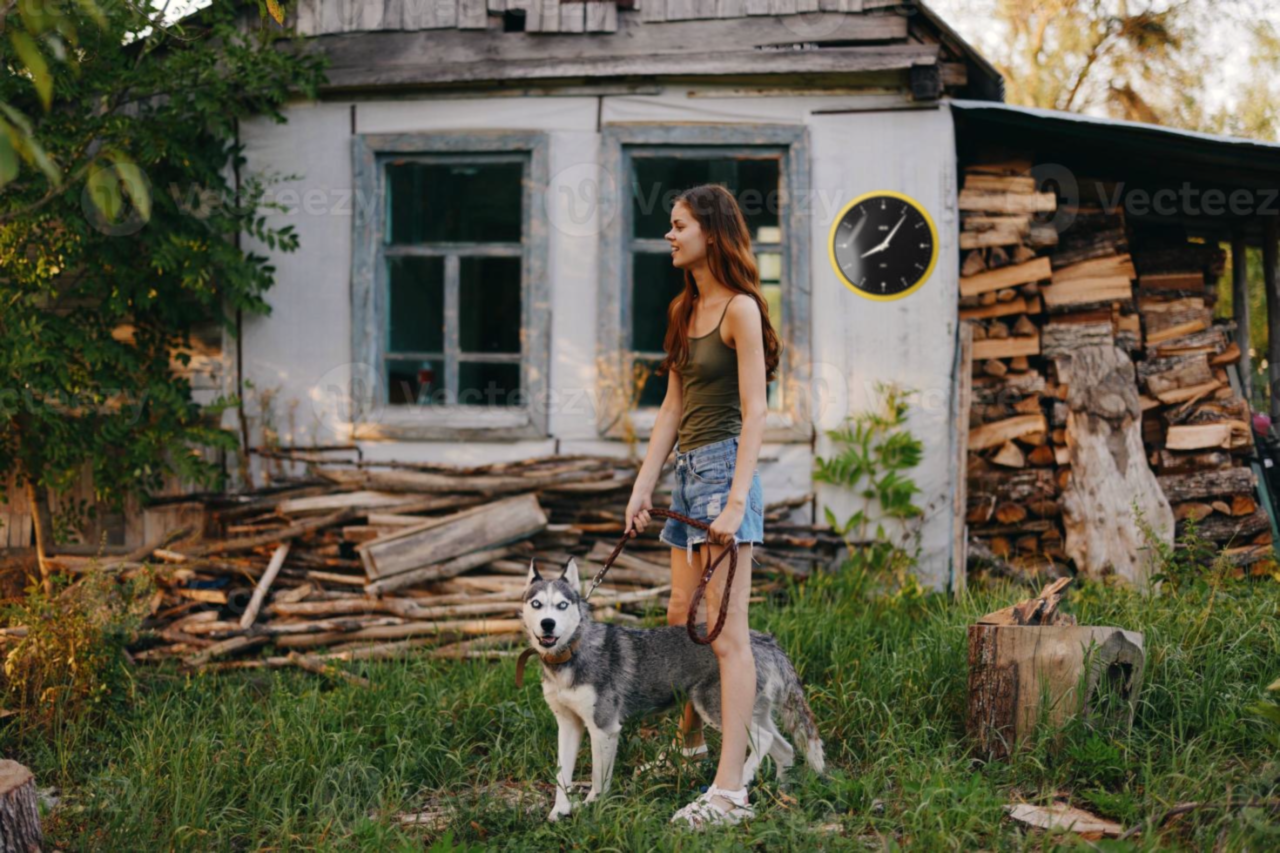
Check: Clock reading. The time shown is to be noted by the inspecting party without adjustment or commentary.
8:06
